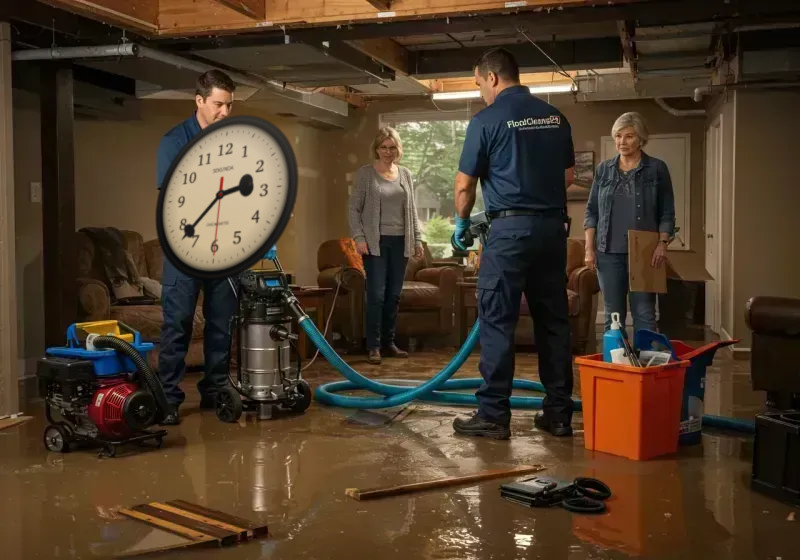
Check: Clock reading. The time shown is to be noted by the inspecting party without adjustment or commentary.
2:37:30
